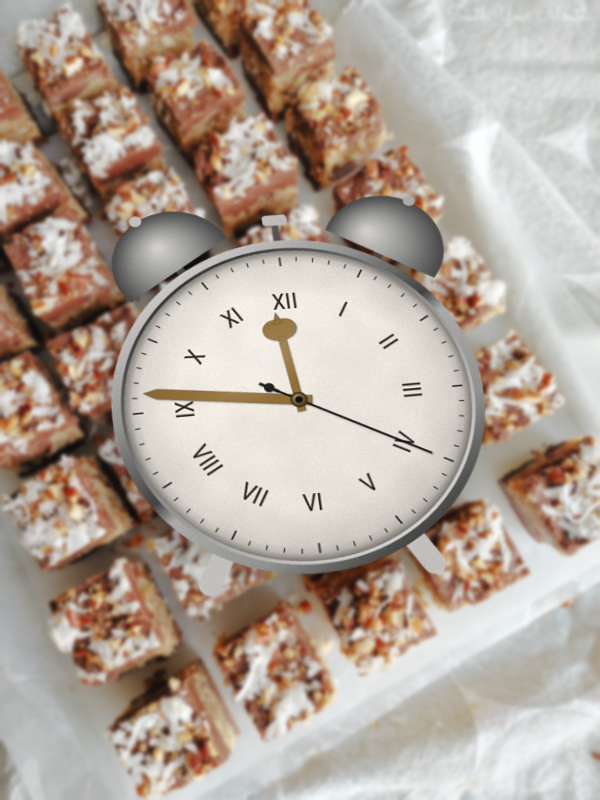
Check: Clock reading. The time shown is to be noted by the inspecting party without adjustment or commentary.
11:46:20
